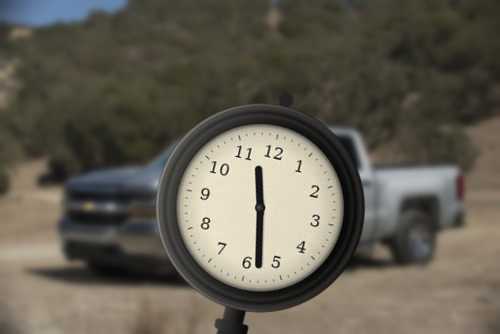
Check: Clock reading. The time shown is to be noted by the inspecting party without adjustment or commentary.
11:28
